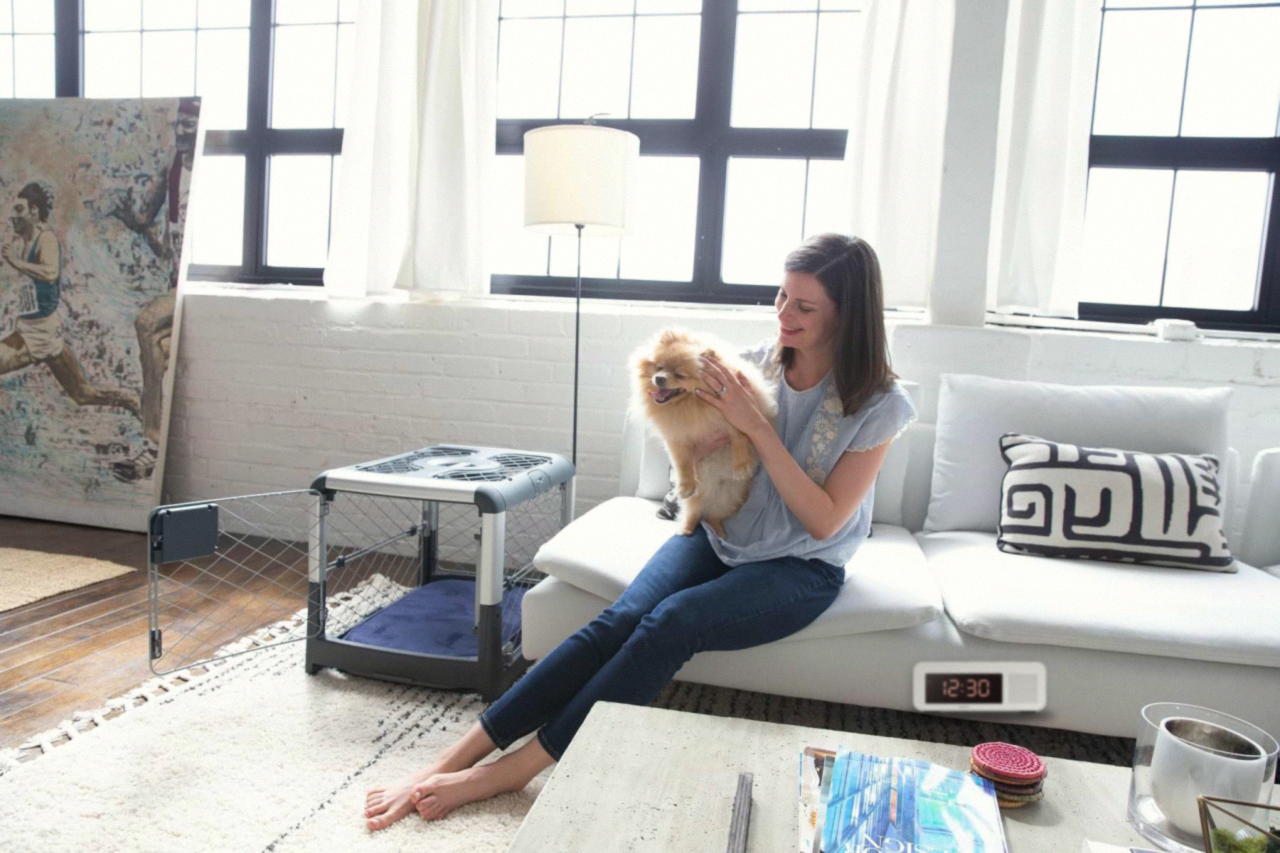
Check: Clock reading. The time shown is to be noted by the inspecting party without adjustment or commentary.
12:30
